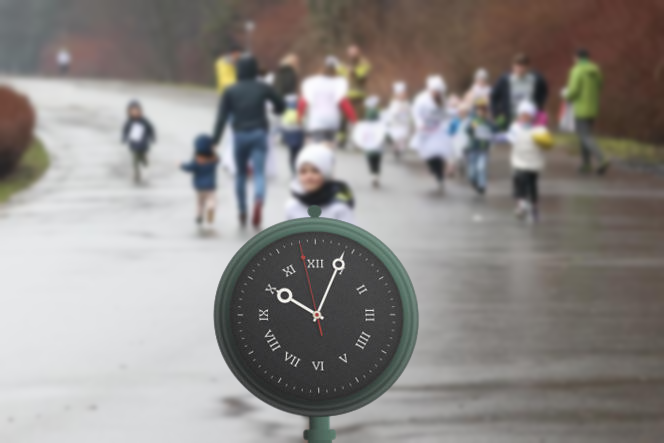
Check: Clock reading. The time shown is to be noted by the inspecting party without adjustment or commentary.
10:03:58
